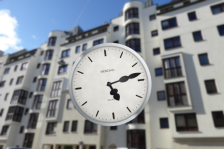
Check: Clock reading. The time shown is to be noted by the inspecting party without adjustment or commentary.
5:13
